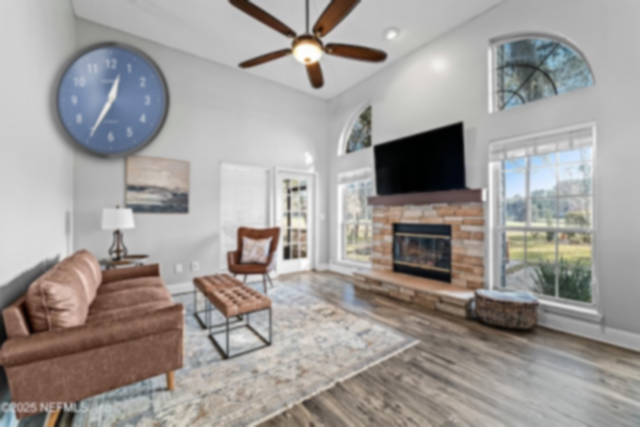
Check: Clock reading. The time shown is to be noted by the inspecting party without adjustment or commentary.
12:35
